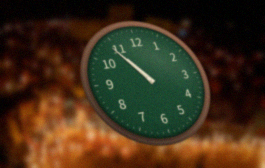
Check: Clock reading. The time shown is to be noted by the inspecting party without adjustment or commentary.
10:54
